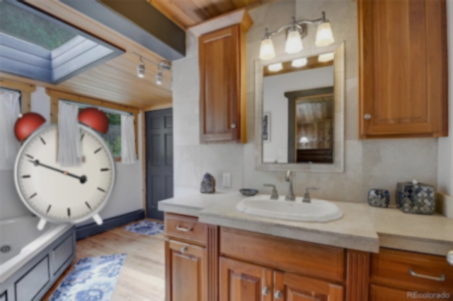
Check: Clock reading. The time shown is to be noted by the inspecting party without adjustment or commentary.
3:49
